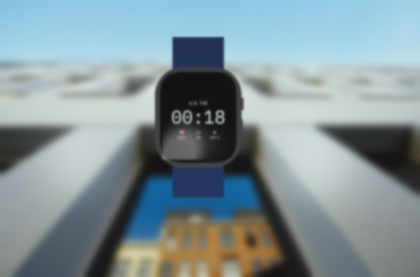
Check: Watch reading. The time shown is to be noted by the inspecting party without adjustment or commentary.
0:18
